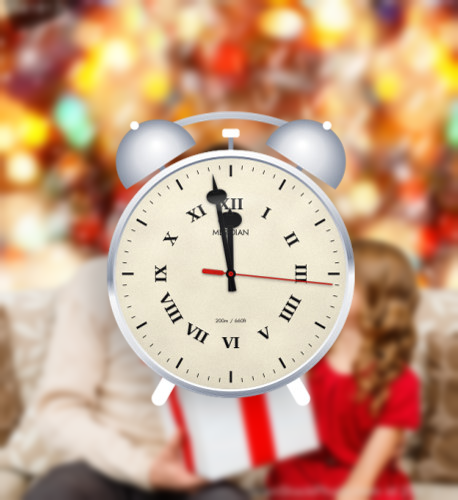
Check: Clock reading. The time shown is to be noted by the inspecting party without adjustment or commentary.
11:58:16
